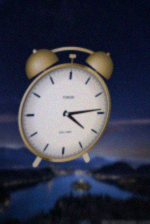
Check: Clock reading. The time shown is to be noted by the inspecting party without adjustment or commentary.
4:14
